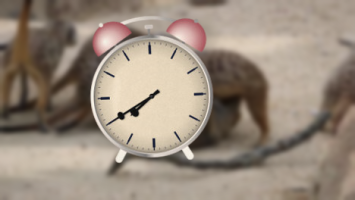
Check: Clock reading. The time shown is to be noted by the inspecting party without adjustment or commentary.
7:40
